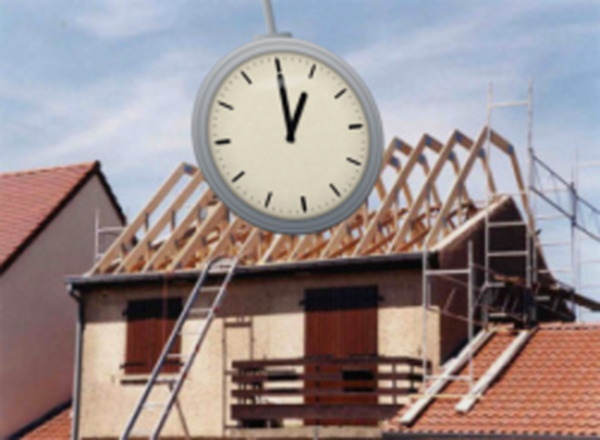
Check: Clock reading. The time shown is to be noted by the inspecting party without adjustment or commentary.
1:00
